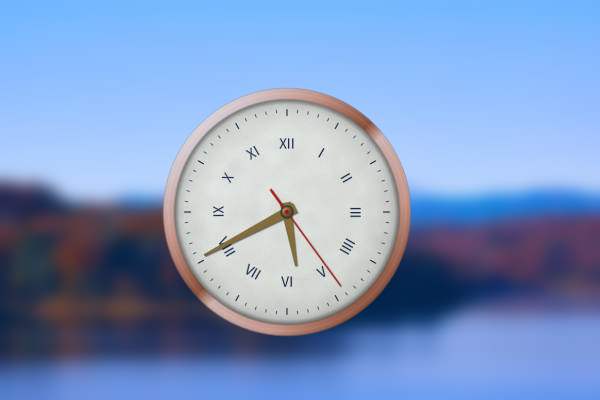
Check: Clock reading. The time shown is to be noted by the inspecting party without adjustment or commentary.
5:40:24
